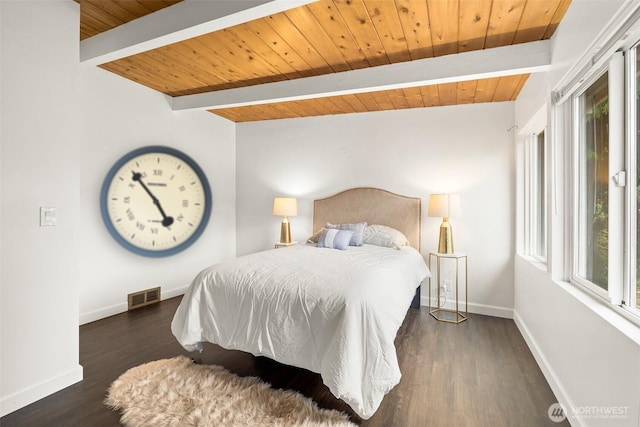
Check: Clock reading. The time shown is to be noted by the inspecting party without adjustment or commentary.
4:53
